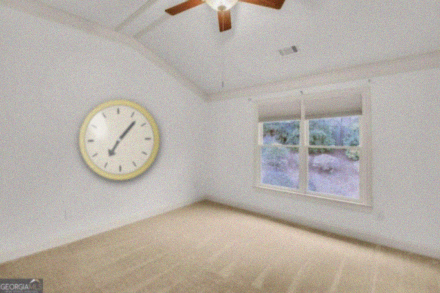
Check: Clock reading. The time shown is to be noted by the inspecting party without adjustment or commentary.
7:07
